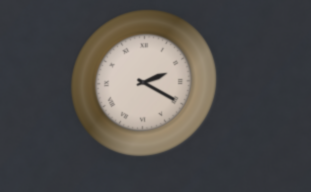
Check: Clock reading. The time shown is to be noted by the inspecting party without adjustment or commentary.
2:20
